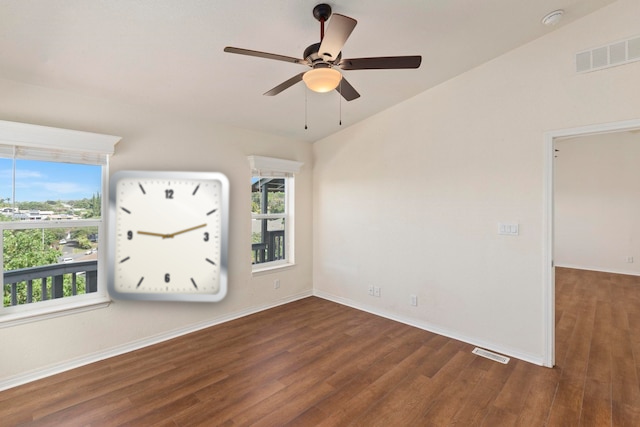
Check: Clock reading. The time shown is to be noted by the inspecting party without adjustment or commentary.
9:12
